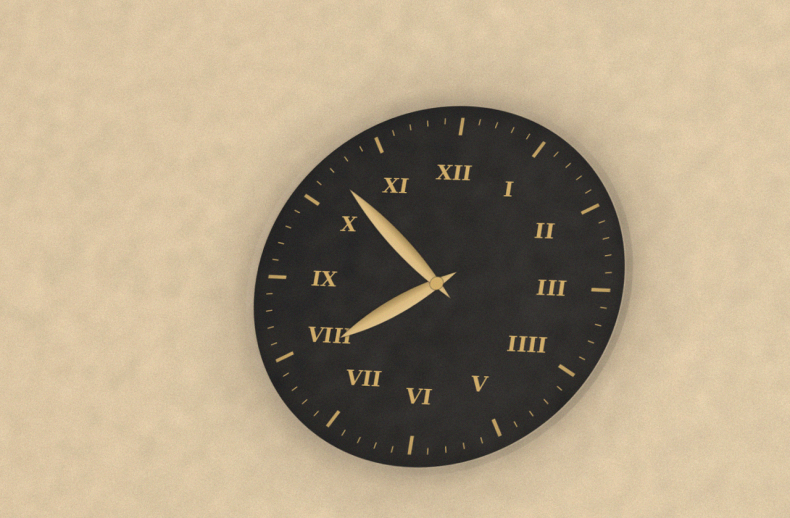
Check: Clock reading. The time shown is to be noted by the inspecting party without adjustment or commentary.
7:52
